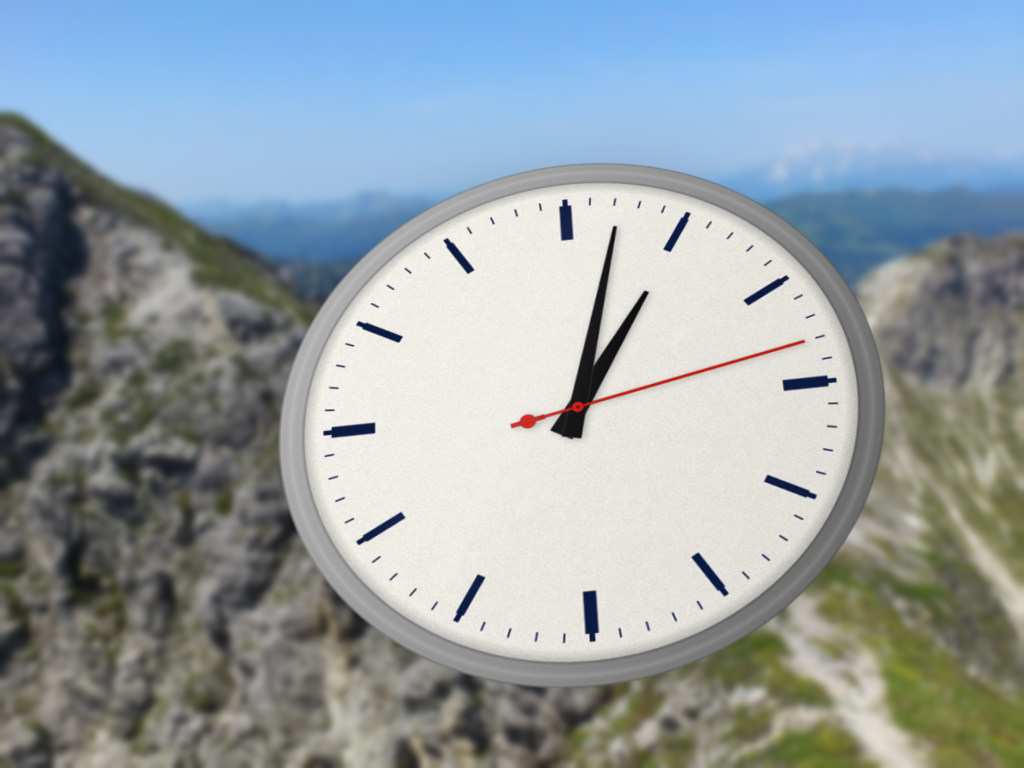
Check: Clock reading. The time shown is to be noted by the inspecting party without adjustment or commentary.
1:02:13
